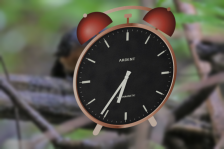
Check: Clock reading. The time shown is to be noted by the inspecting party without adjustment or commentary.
6:36
